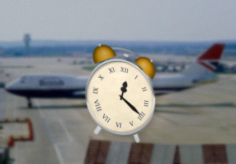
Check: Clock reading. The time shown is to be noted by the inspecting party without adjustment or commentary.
12:20
